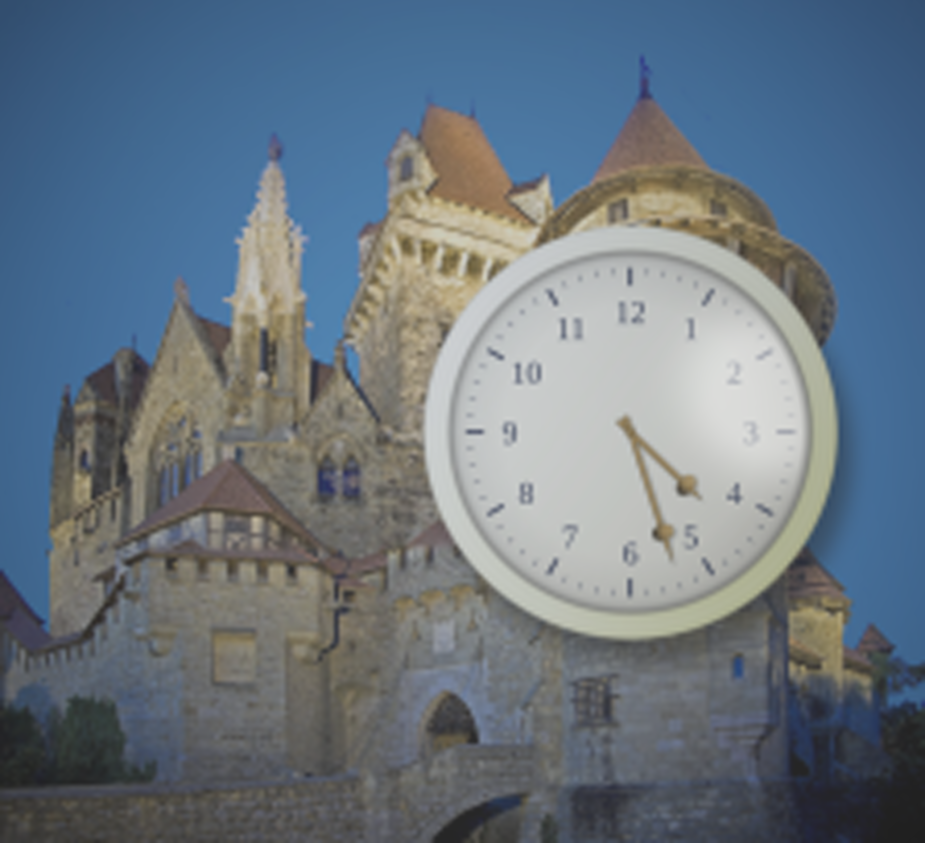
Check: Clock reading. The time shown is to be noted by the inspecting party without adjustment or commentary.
4:27
